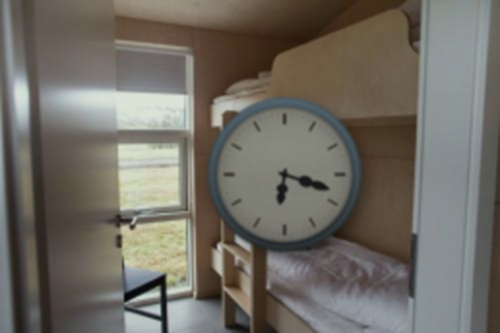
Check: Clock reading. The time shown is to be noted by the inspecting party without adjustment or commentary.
6:18
